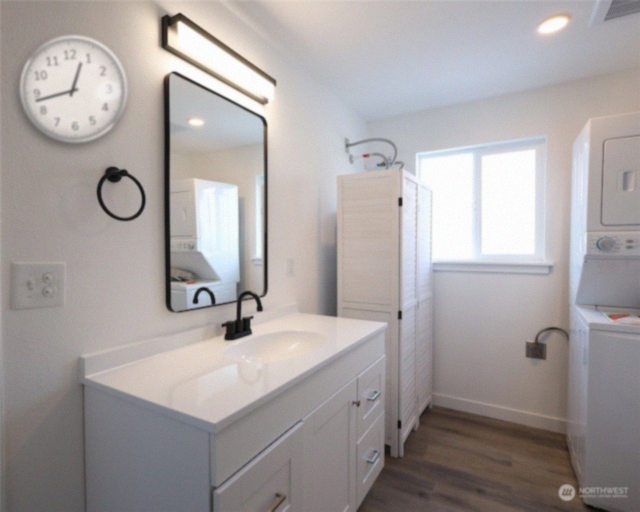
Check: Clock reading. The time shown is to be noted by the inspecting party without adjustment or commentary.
12:43
